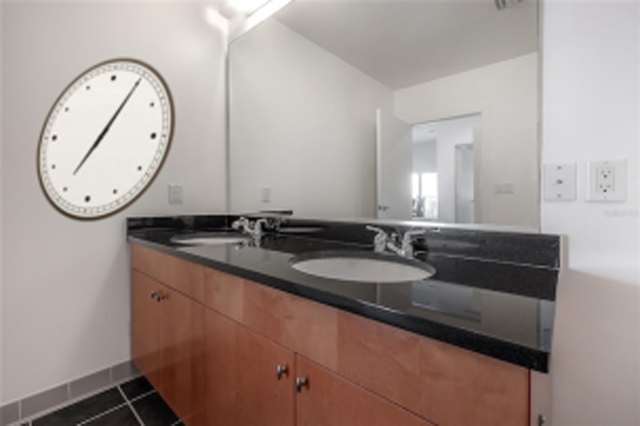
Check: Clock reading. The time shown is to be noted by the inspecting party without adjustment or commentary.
7:05
